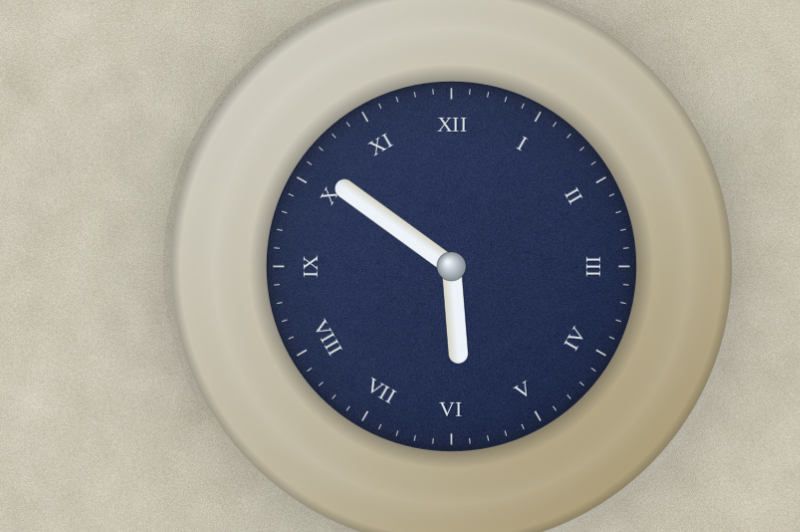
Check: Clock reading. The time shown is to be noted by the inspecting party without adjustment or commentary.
5:51
